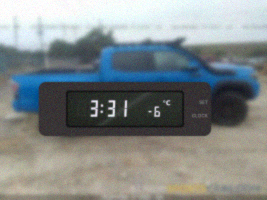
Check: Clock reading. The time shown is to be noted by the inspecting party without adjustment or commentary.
3:31
